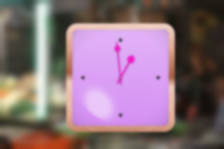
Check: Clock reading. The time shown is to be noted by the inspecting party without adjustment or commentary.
12:59
